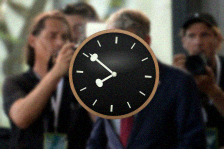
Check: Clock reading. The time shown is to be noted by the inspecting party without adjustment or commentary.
7:51
